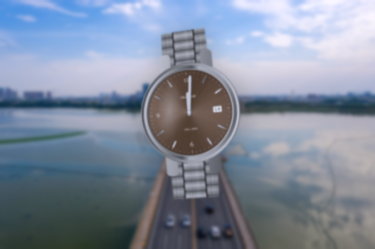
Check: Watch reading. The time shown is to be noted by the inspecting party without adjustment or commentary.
12:01
